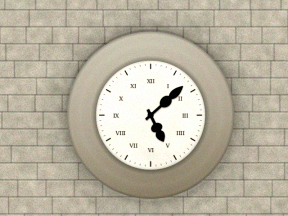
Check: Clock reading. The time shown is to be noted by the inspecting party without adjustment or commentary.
5:08
